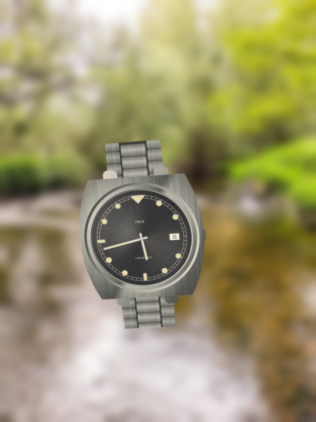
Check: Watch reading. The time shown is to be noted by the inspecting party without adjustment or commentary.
5:43
